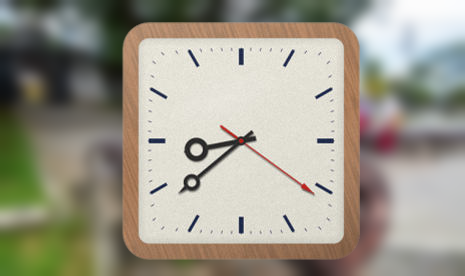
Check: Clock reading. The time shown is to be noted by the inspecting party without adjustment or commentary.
8:38:21
